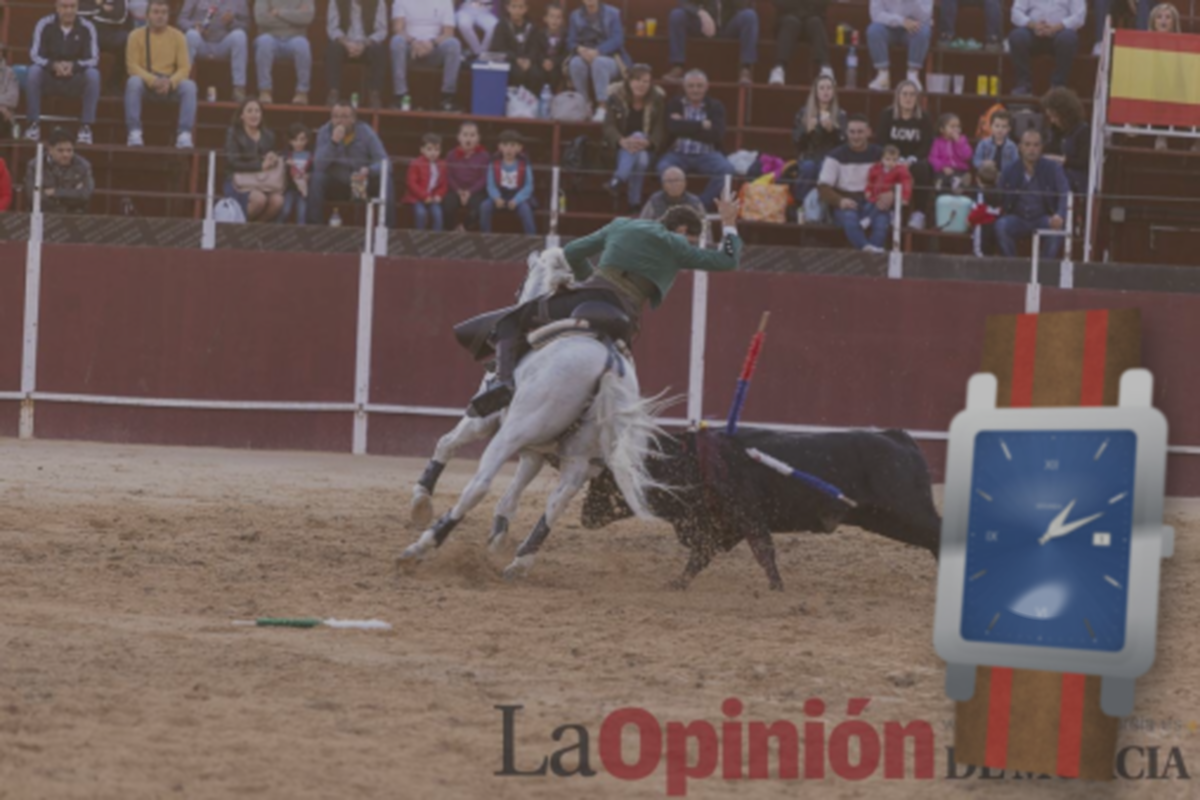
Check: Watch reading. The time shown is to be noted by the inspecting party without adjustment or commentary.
1:11
